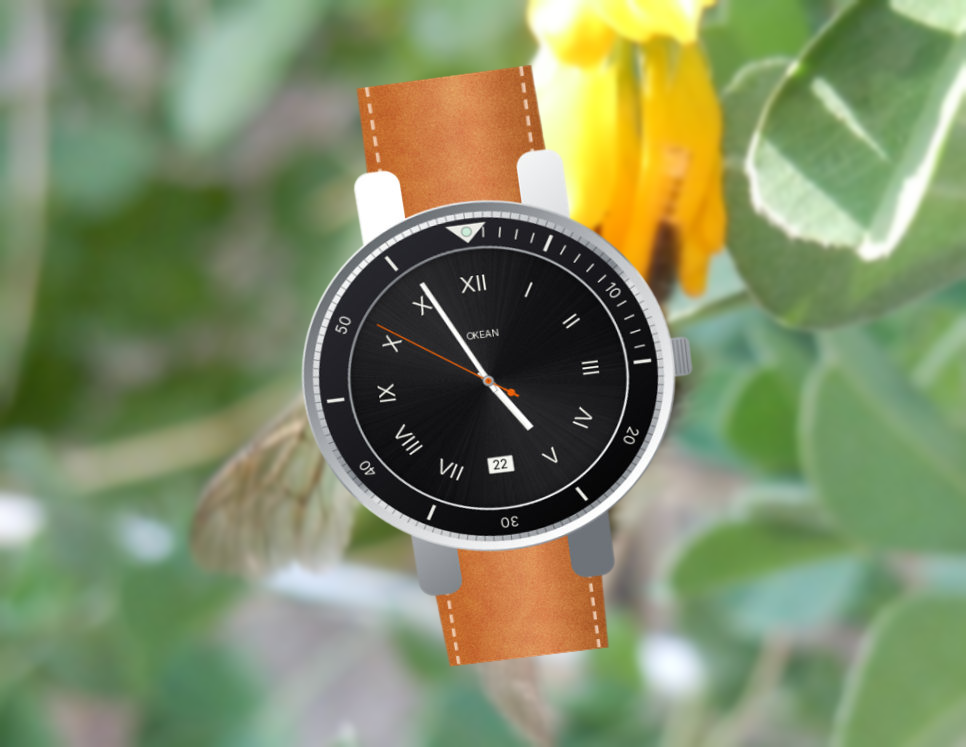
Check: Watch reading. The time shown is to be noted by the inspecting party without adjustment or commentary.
4:55:51
